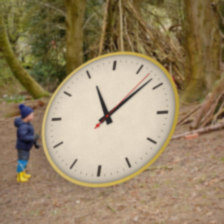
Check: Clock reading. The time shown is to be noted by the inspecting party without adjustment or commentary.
11:08:07
